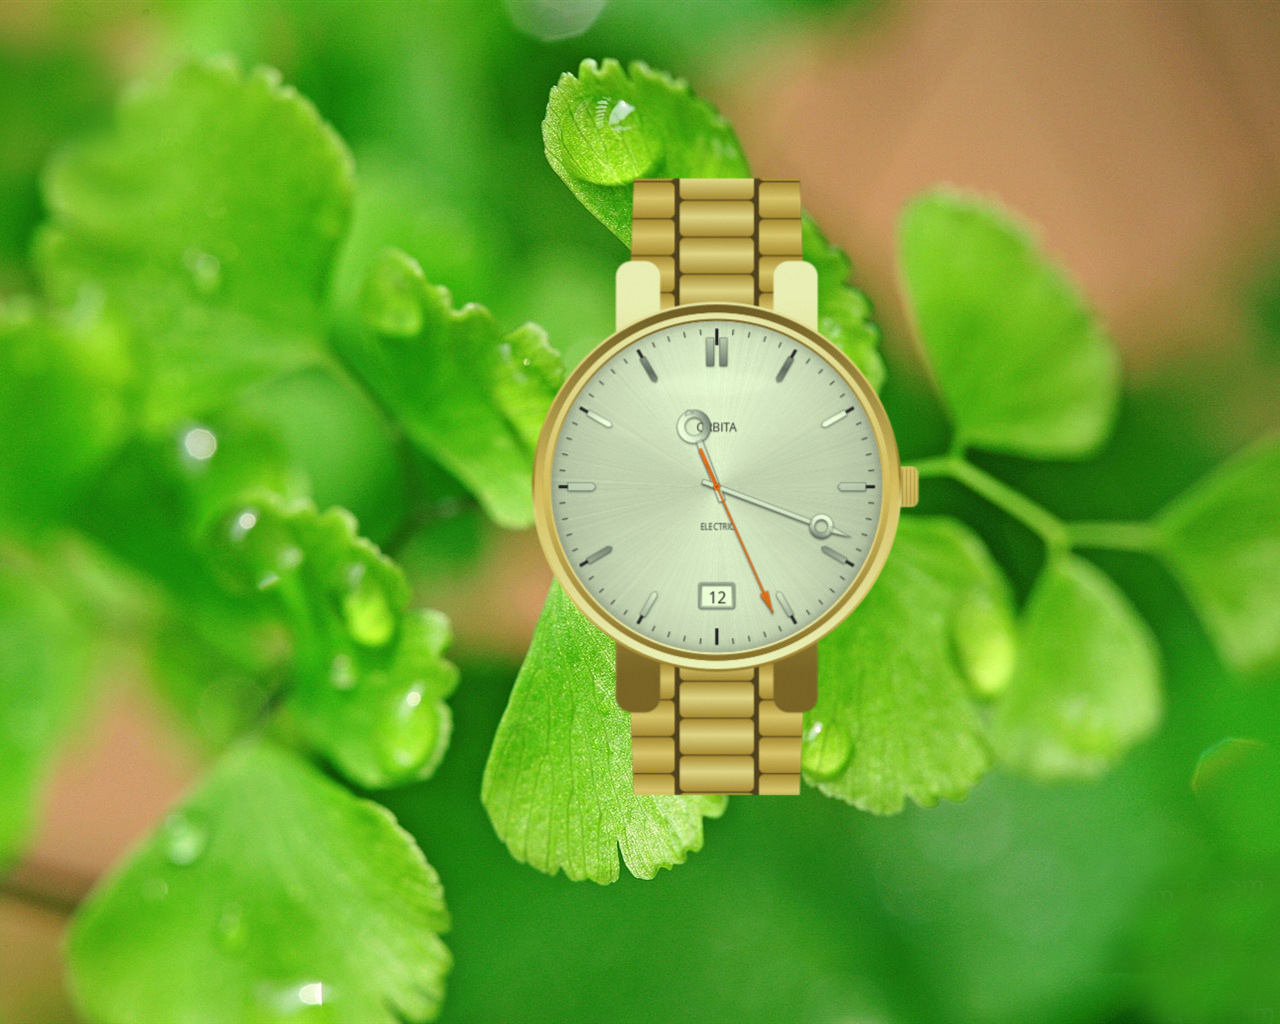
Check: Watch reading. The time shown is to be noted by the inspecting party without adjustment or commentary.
11:18:26
